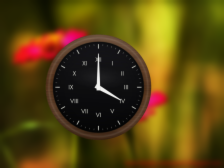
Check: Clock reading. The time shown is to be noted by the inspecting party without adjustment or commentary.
4:00
